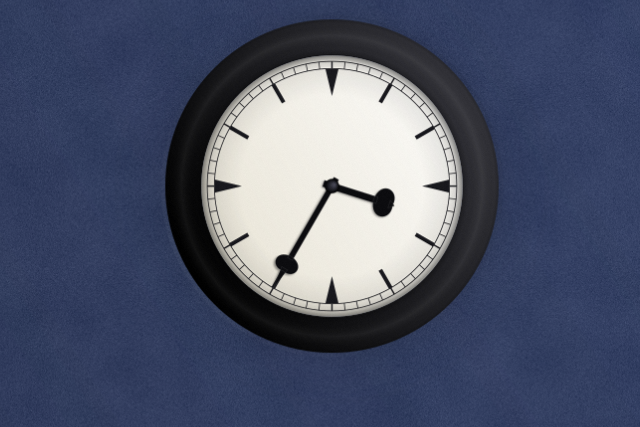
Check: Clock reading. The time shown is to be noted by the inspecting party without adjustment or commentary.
3:35
